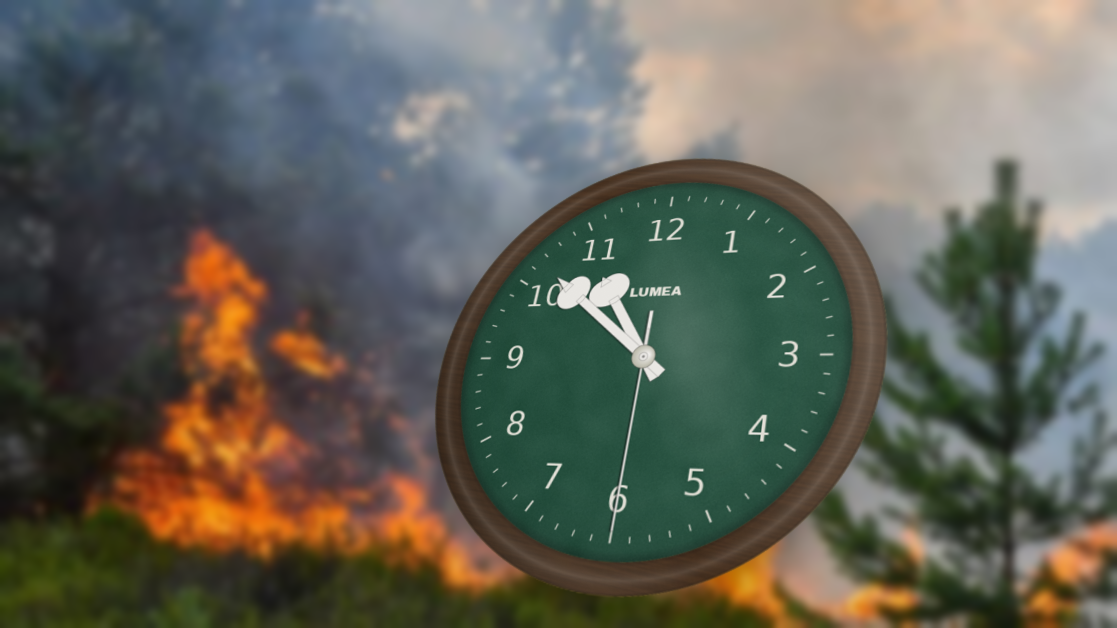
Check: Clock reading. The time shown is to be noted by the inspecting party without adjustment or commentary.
10:51:30
